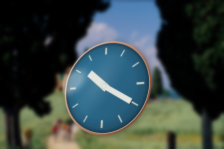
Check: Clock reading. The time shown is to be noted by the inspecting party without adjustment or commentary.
10:20
